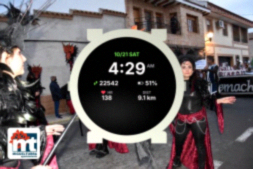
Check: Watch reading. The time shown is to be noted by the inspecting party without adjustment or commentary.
4:29
